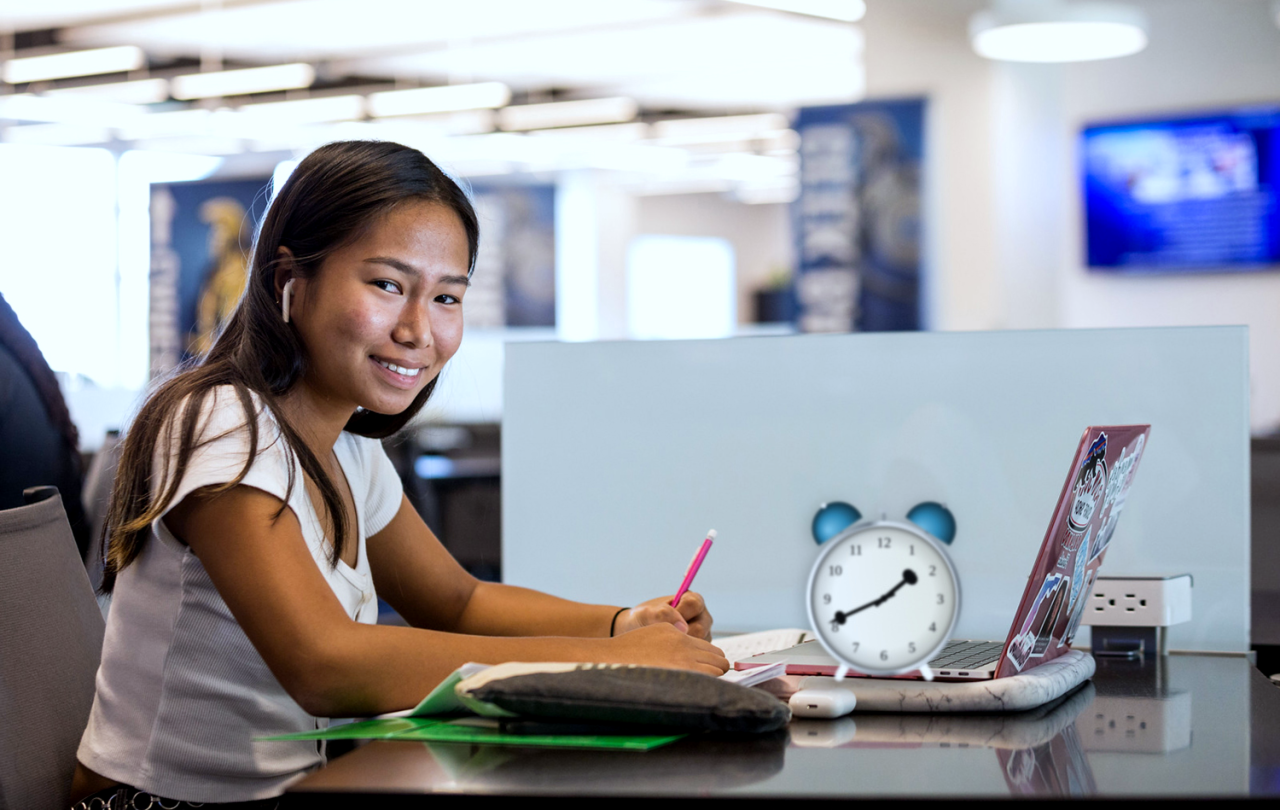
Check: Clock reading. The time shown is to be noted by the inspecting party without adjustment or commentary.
1:41
